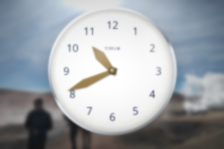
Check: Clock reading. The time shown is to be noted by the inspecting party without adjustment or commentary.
10:41
